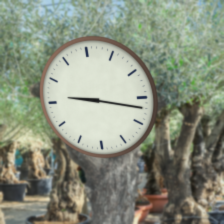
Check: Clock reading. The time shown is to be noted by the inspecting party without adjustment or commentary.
9:17
